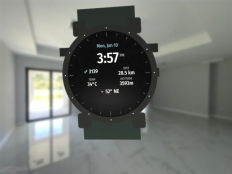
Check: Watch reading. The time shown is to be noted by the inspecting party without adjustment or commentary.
3:57
